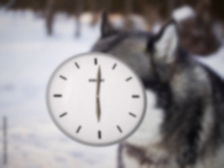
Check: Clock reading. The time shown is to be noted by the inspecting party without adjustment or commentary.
6:01
